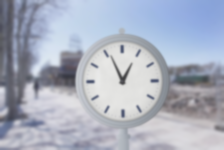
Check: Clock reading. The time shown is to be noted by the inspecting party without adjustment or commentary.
12:56
